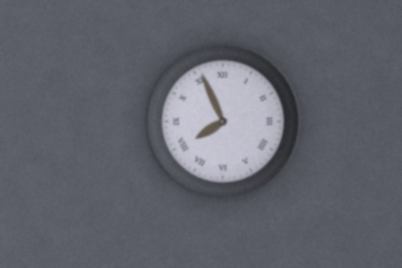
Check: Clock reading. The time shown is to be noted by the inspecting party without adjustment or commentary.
7:56
